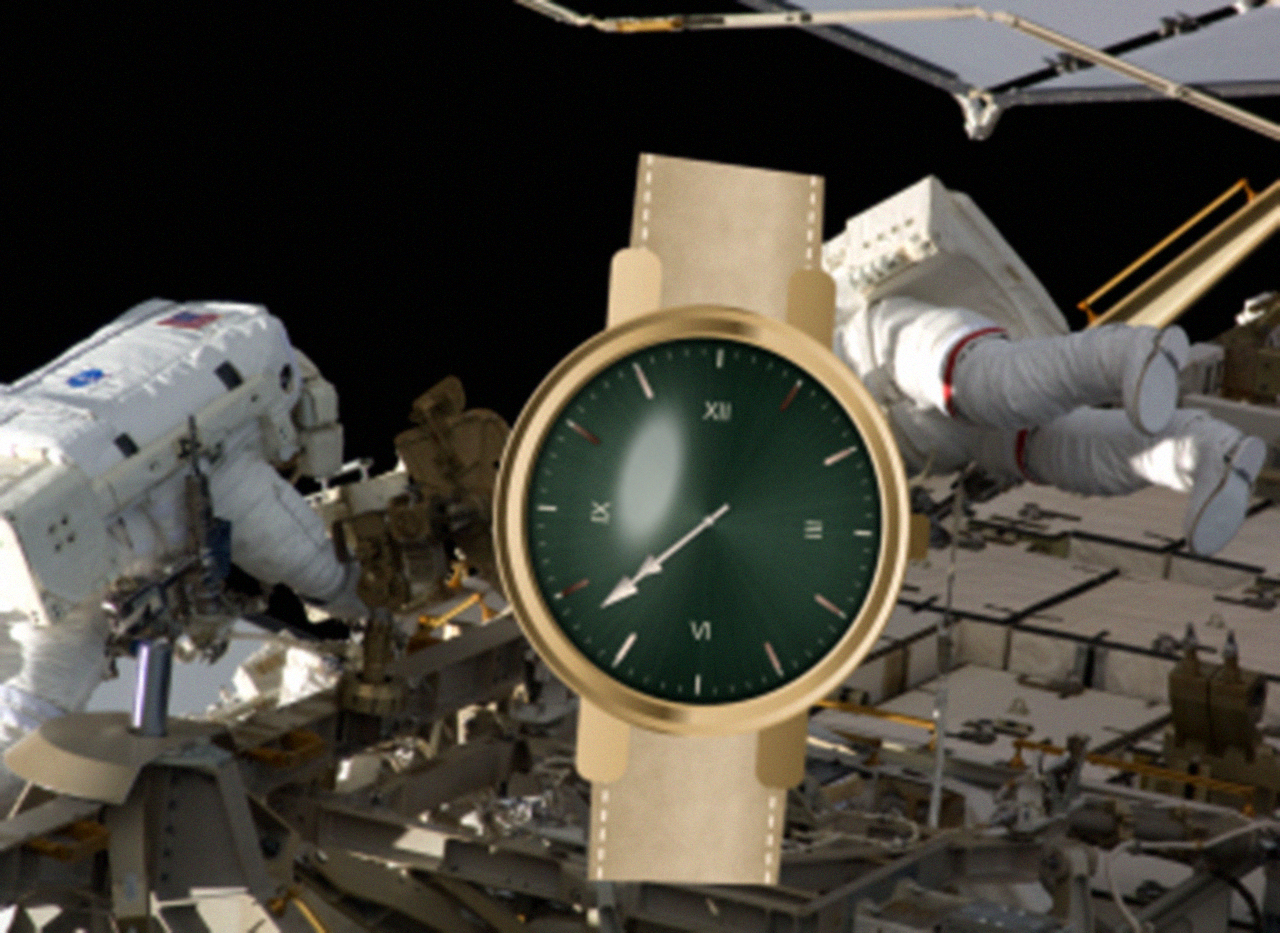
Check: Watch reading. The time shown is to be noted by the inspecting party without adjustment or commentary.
7:38
